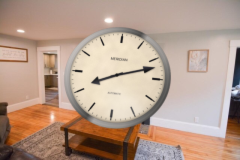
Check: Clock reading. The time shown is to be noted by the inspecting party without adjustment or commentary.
8:12
